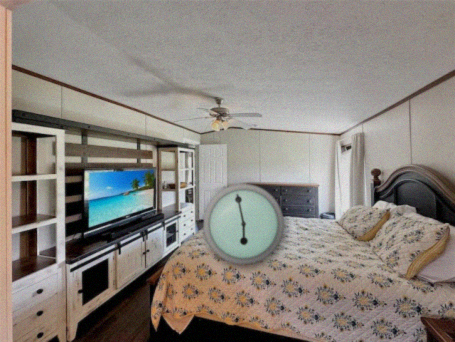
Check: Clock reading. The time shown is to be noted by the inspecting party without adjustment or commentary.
5:58
